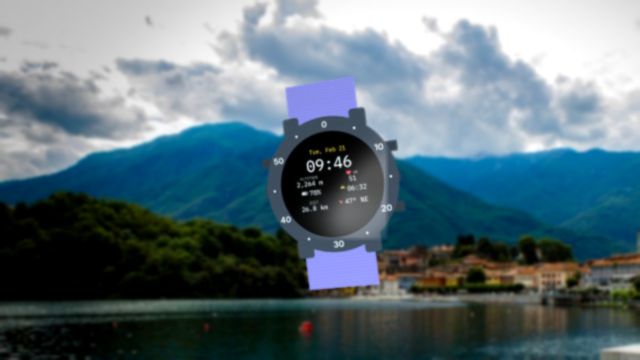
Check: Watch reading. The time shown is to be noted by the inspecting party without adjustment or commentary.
9:46
